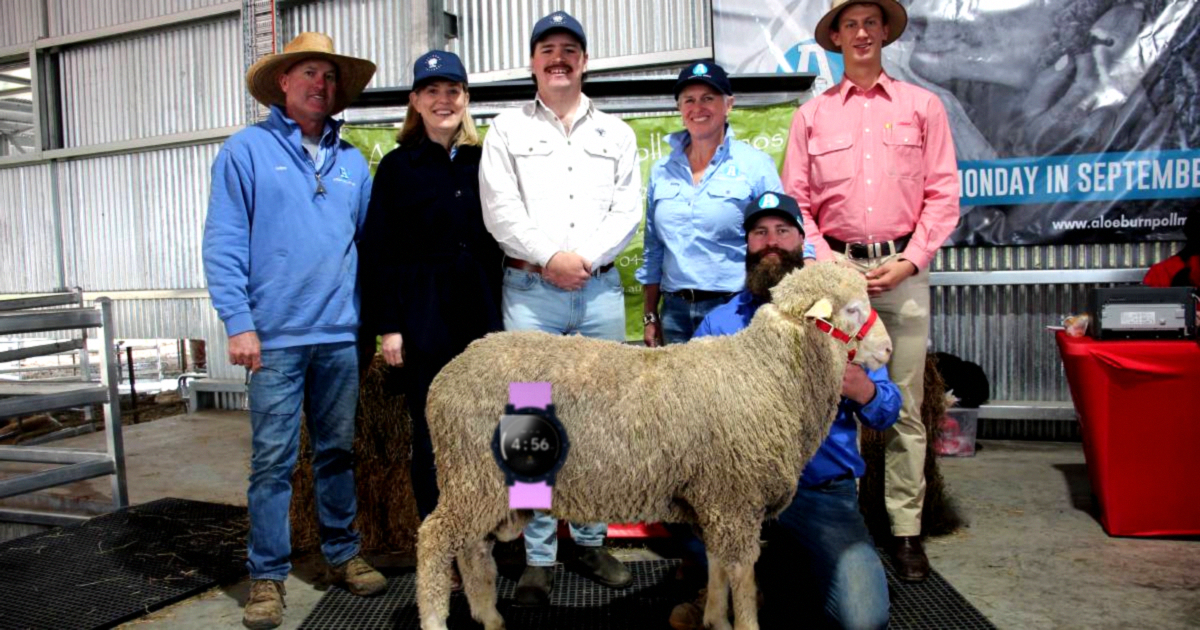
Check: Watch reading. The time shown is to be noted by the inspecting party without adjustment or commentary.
4:56
